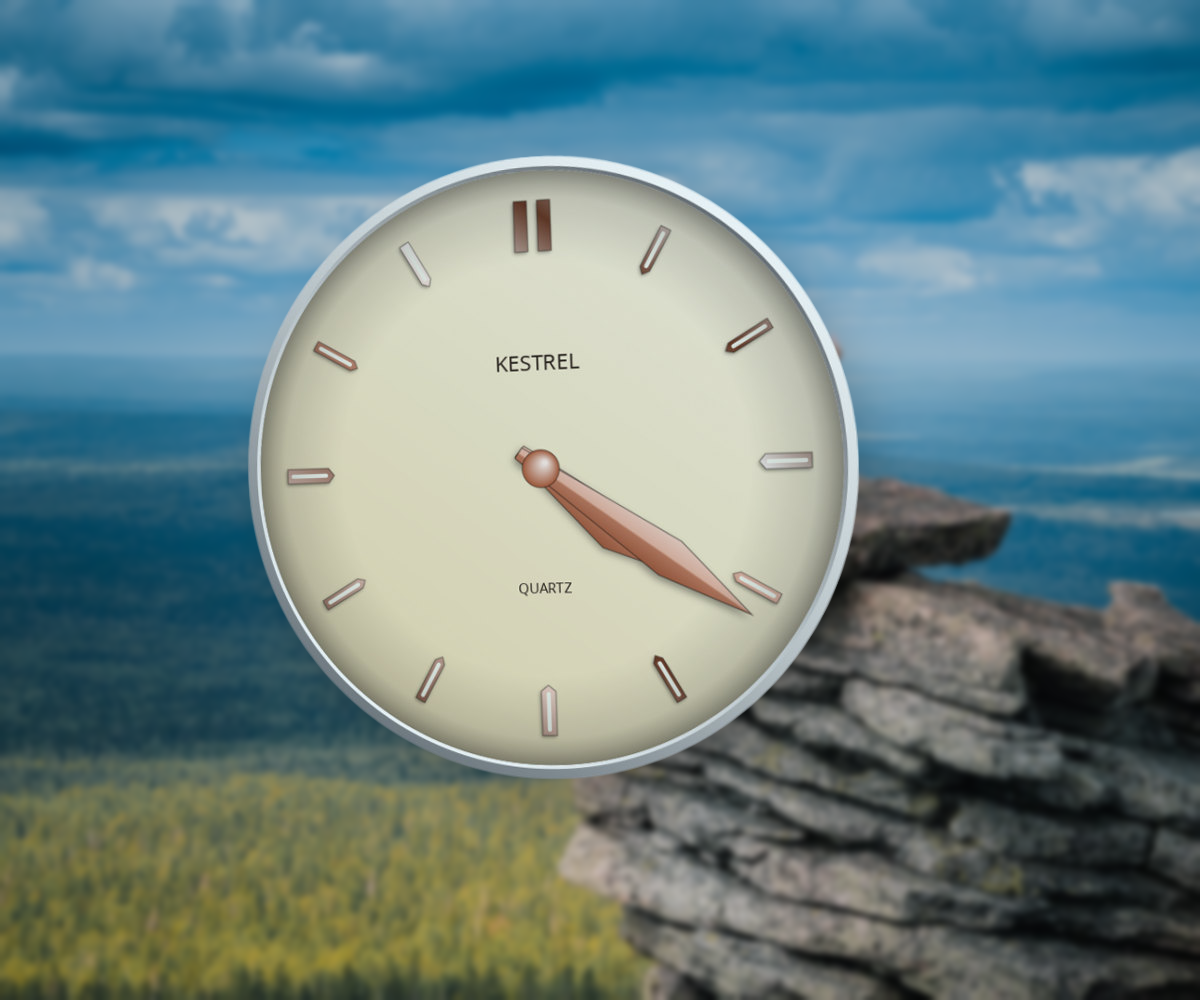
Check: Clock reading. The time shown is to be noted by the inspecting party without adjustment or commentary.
4:21
